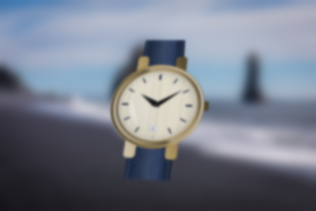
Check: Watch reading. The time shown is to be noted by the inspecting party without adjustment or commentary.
10:09
